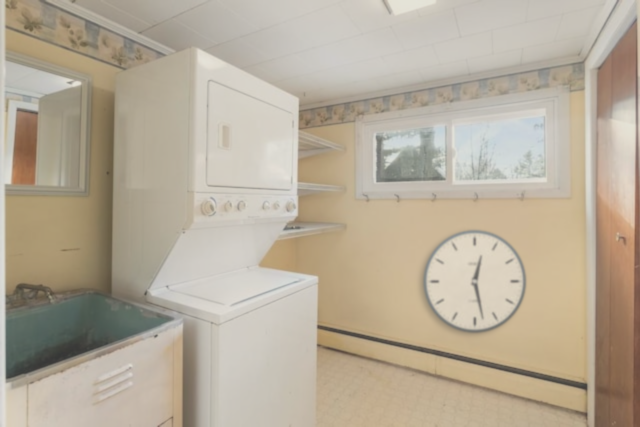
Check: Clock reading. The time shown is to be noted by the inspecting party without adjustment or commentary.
12:28
